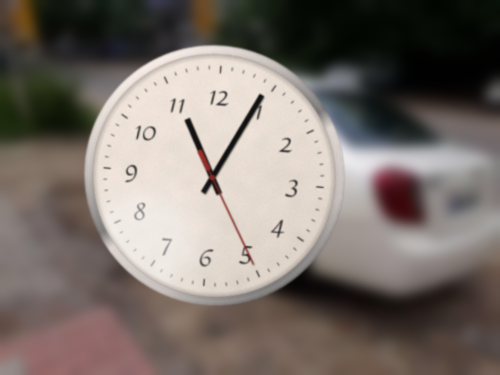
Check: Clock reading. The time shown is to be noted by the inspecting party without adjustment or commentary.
11:04:25
